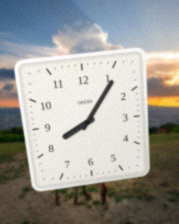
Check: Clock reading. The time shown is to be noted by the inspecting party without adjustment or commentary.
8:06
